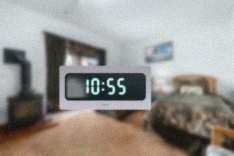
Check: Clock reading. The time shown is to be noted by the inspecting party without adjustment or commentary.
10:55
